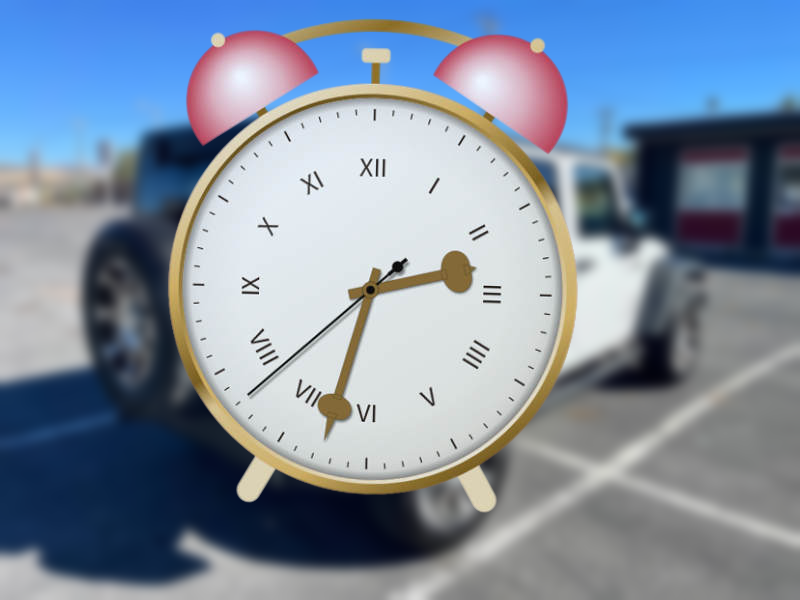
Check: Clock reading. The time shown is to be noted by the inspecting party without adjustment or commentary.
2:32:38
